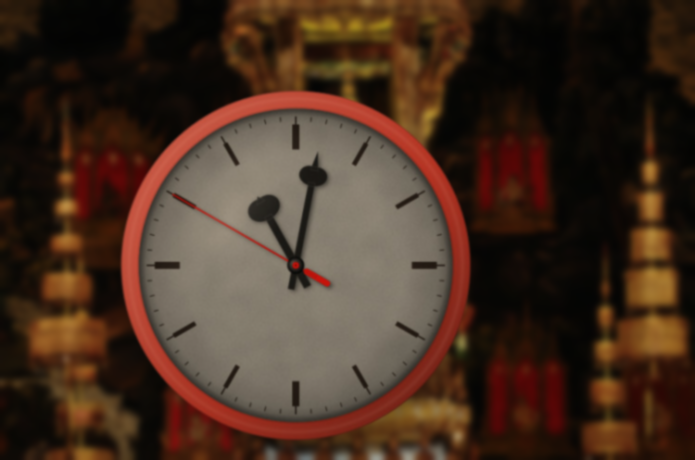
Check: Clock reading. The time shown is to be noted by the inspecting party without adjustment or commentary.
11:01:50
